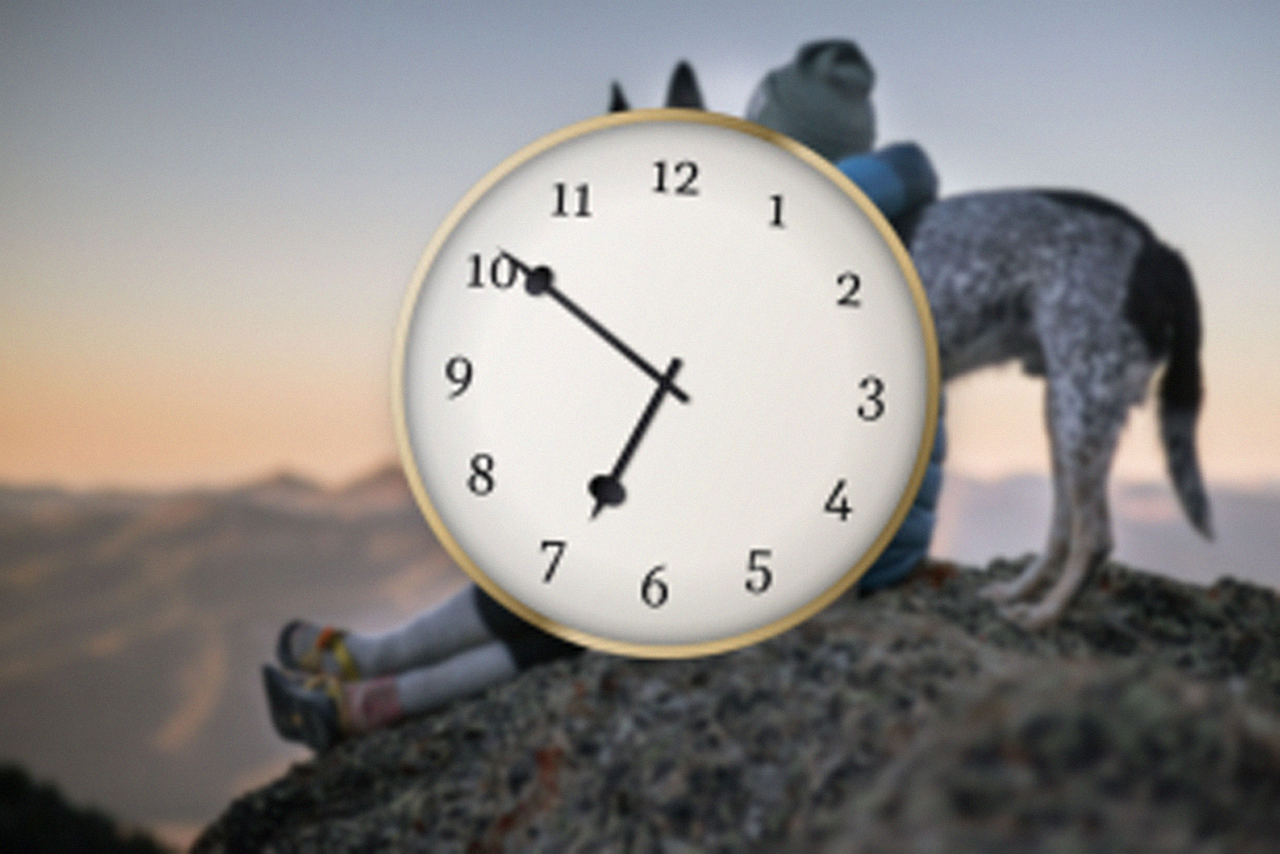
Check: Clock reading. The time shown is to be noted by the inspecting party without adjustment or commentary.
6:51
